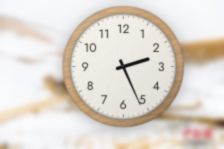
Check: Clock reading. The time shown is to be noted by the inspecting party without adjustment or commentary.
2:26
